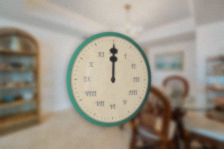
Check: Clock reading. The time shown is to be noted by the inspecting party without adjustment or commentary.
12:00
